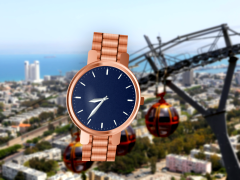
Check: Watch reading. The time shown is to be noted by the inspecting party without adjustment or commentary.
8:36
